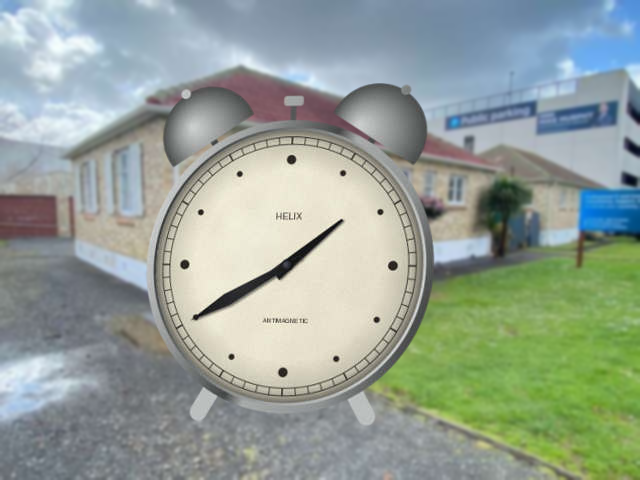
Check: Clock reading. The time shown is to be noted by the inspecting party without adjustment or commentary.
1:40
